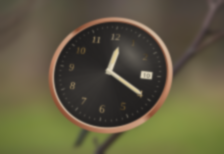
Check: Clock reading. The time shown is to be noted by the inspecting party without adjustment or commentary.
12:20
